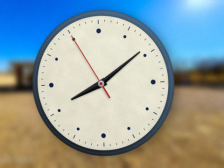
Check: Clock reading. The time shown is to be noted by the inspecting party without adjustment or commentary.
8:08:55
